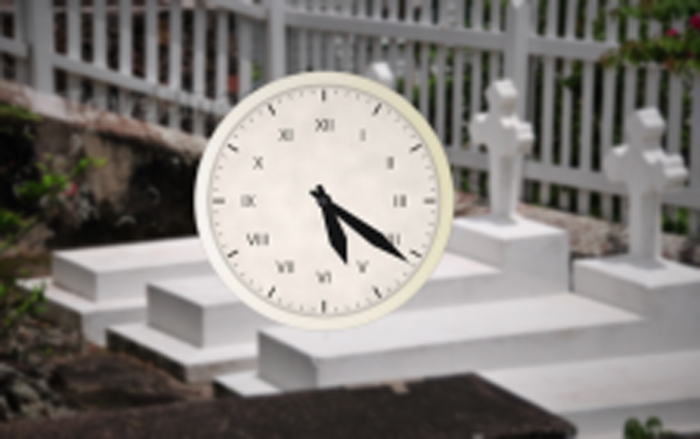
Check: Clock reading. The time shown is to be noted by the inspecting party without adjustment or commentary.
5:21
